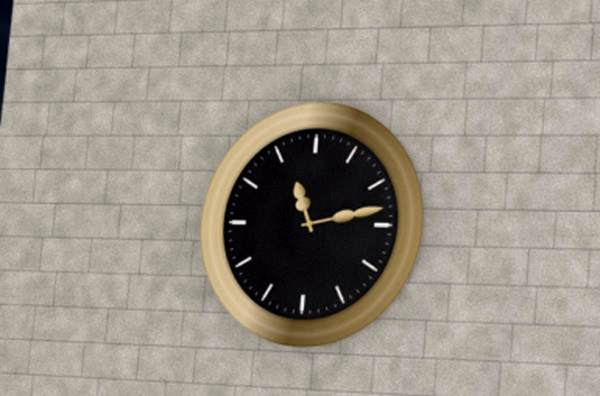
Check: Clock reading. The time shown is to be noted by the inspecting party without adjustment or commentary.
11:13
